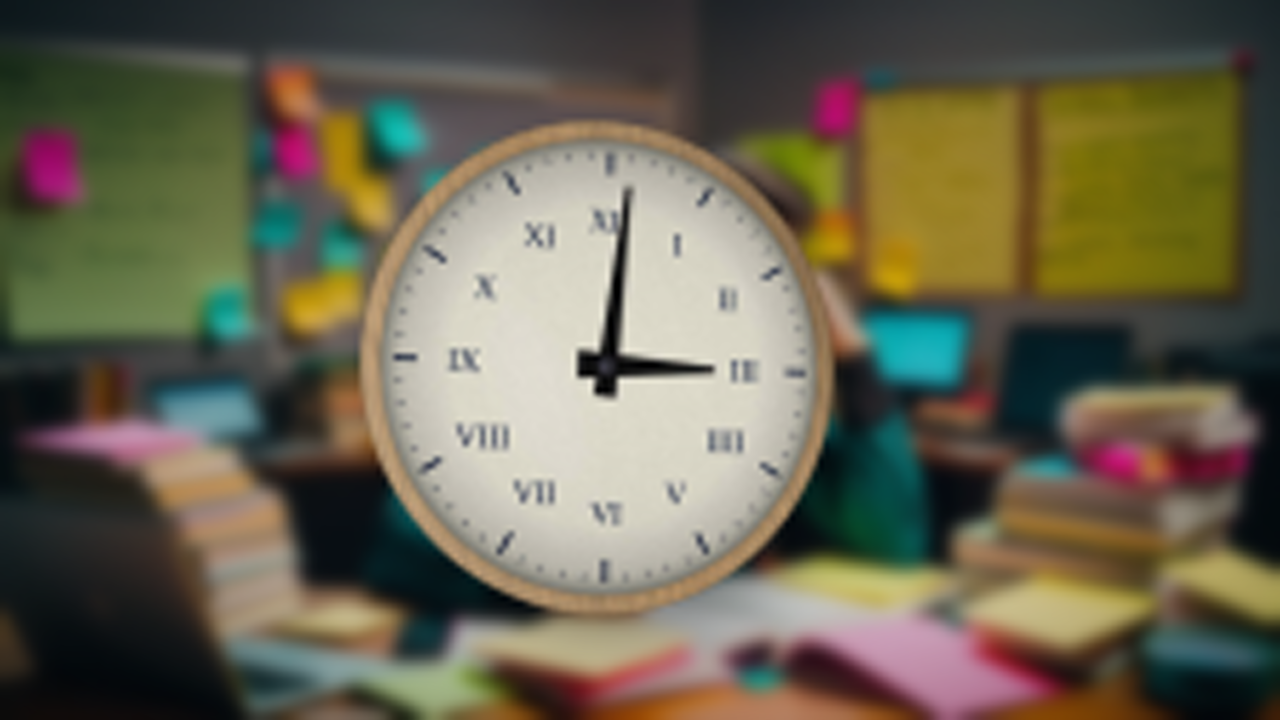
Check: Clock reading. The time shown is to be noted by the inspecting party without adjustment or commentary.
3:01
